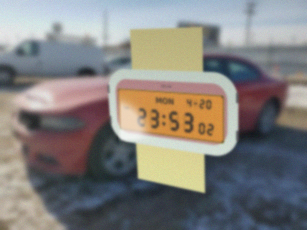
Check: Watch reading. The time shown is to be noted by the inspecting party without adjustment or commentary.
23:53
